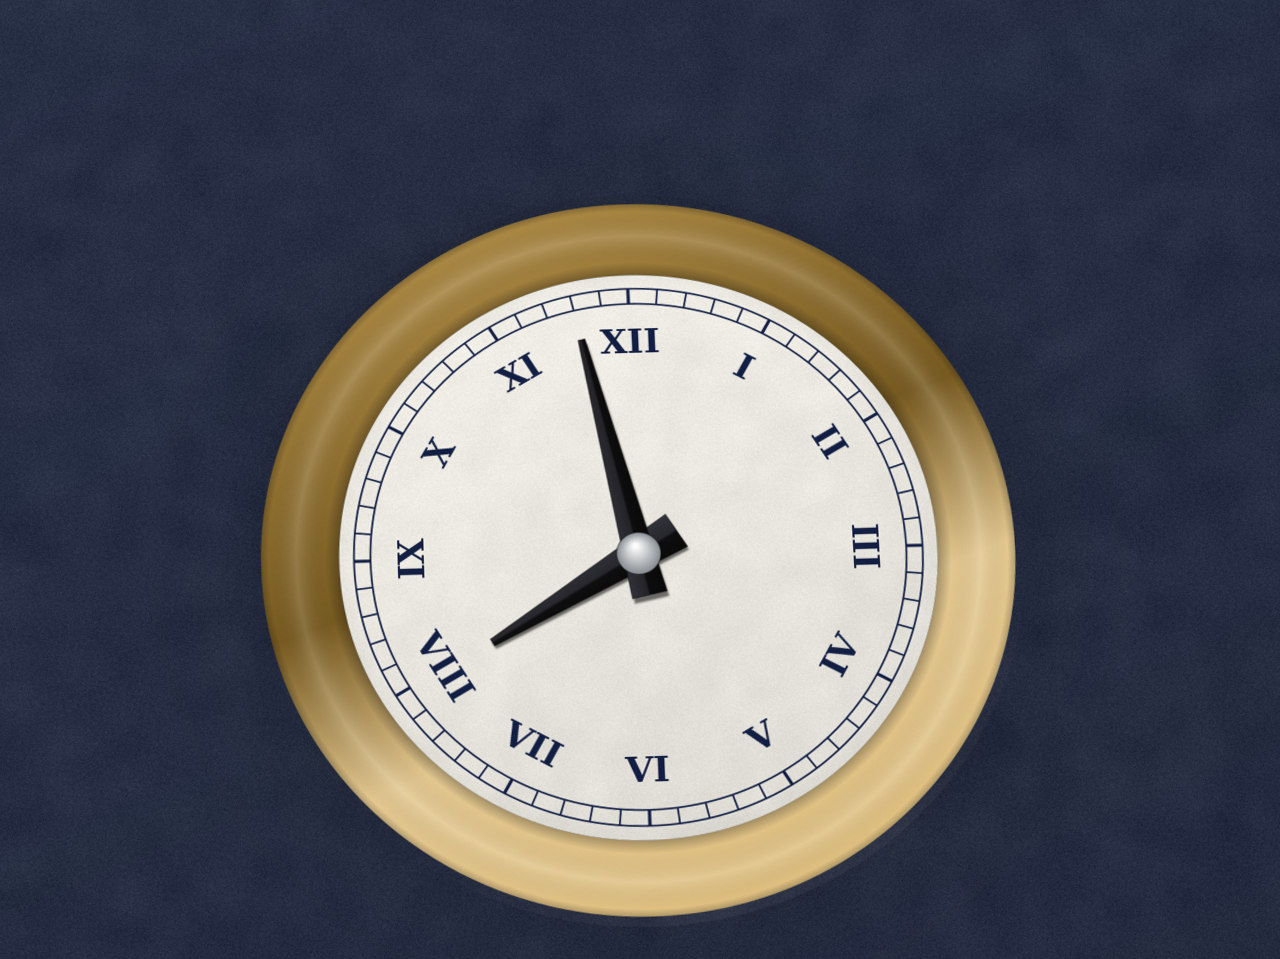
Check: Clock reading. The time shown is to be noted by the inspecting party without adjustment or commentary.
7:58
